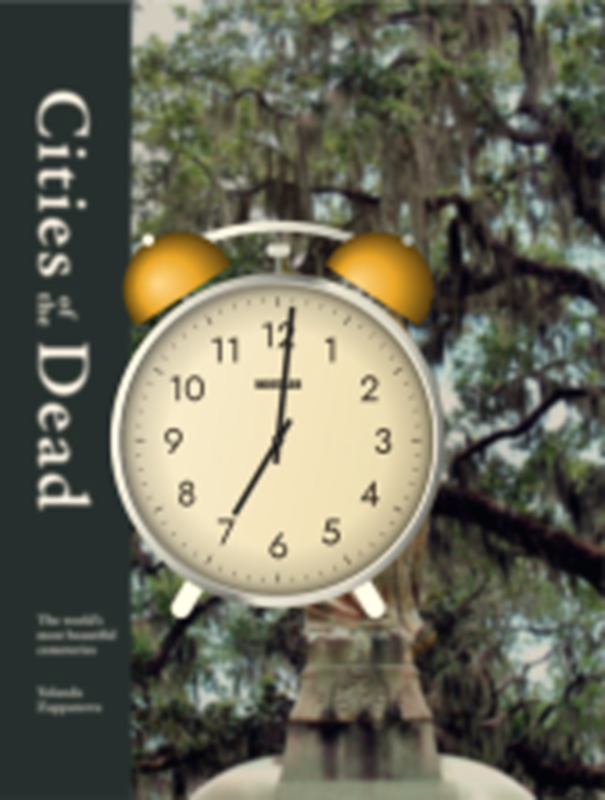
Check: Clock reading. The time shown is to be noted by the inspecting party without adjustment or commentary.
7:01
